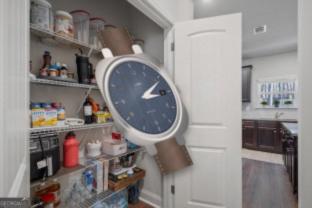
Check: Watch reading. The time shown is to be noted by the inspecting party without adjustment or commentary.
3:11
